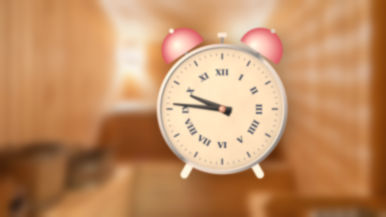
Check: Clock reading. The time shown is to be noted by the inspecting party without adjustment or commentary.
9:46
